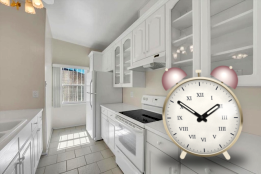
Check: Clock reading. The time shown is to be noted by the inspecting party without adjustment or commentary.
1:51
